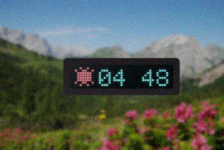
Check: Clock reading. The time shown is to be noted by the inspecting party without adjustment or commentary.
4:48
